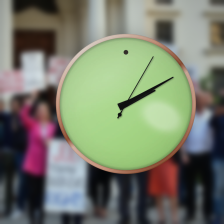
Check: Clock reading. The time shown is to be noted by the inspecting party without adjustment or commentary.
2:10:05
